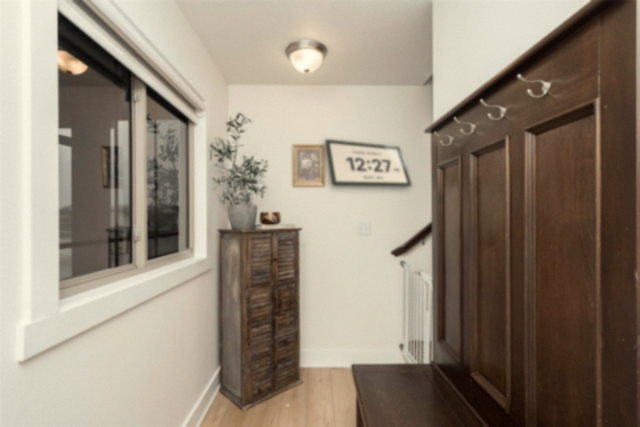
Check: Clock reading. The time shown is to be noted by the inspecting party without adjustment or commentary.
12:27
